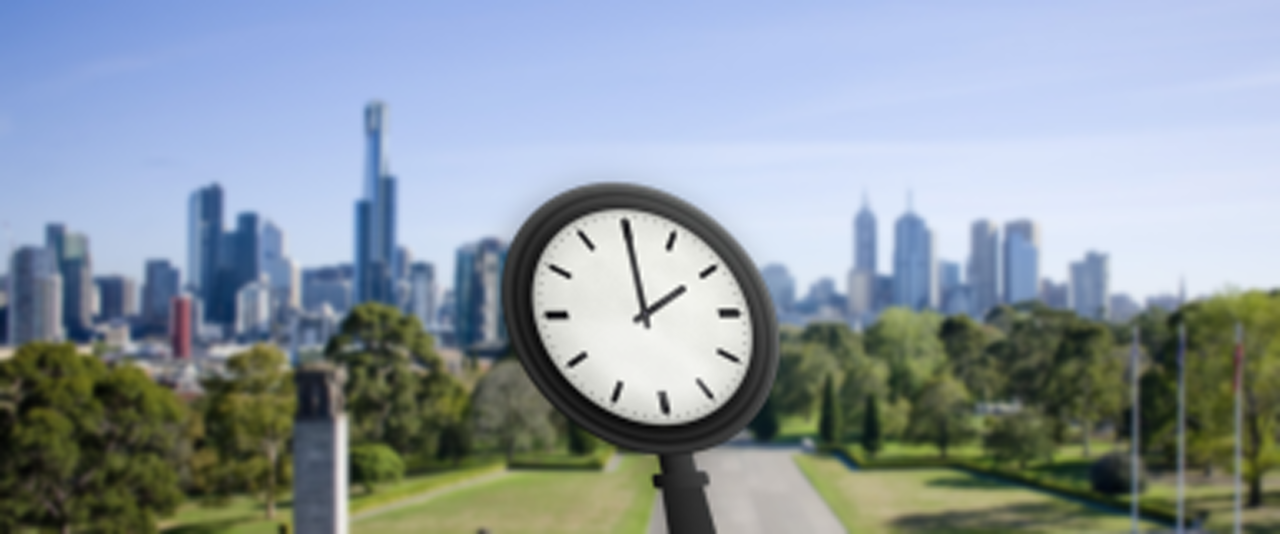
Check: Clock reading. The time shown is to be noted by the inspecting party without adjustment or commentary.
2:00
